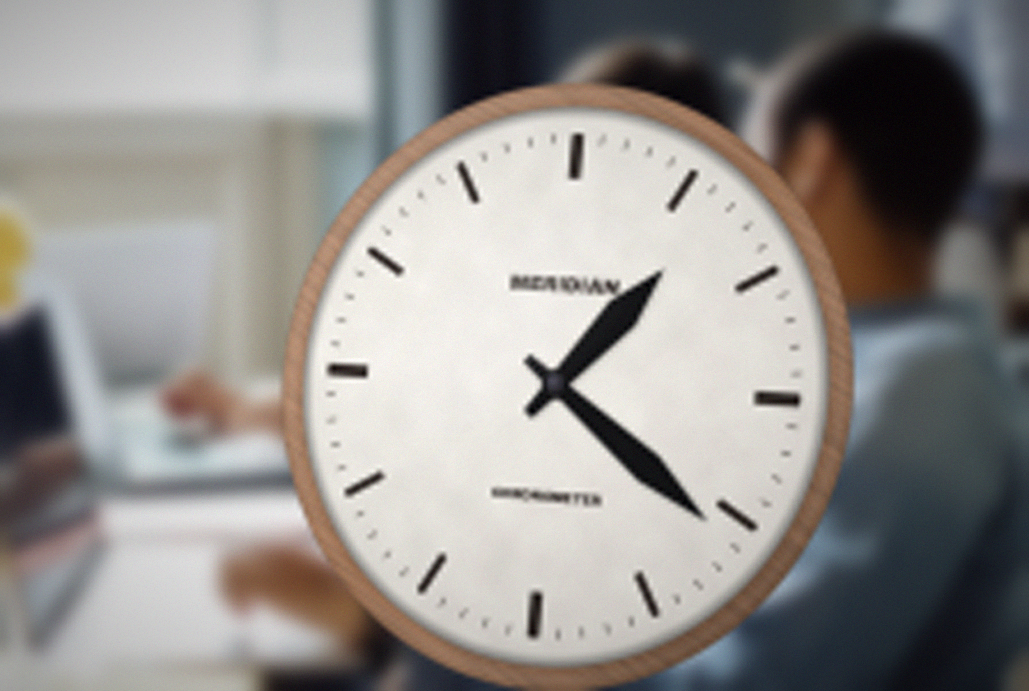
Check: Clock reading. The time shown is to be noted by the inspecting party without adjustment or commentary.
1:21
